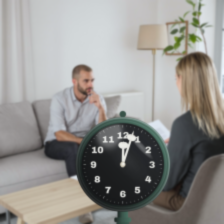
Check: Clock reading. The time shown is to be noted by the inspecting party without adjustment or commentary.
12:03
